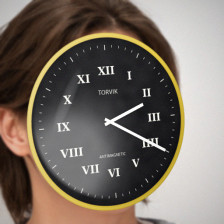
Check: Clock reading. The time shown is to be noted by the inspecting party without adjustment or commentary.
2:20
